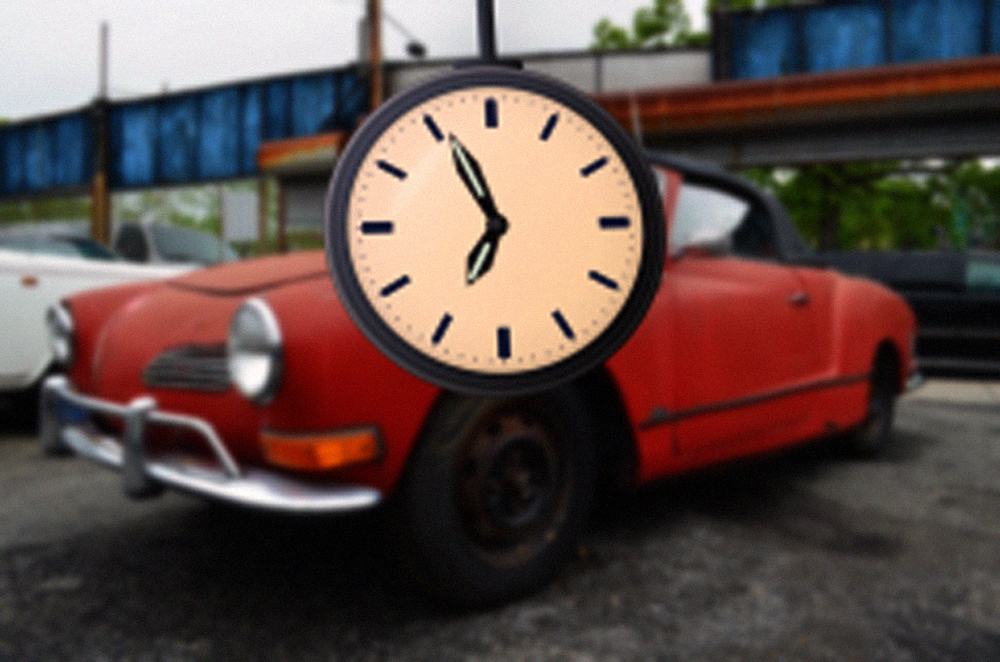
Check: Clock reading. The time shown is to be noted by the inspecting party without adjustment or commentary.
6:56
